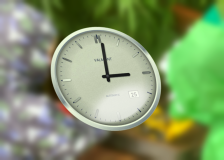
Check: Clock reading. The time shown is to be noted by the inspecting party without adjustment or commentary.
3:01
